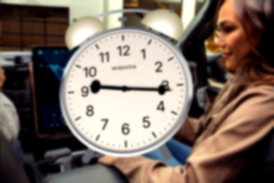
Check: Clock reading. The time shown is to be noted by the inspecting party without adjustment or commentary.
9:16
